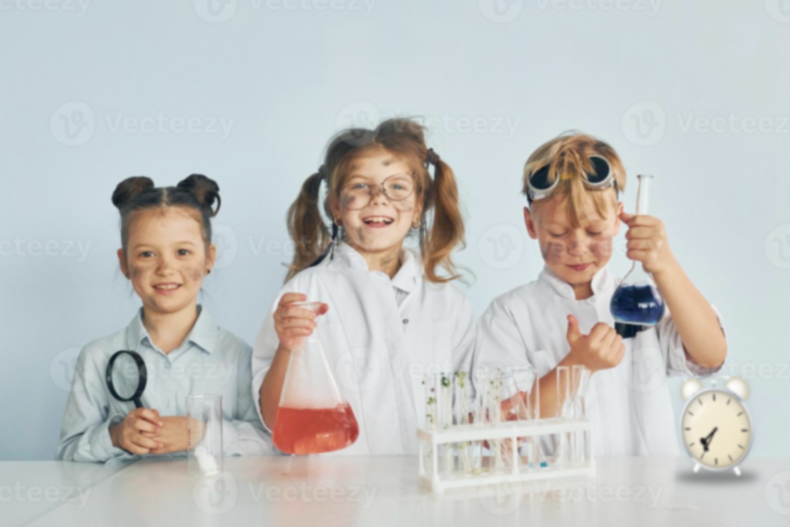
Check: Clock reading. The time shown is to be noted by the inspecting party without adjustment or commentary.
7:35
